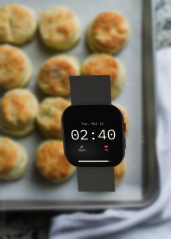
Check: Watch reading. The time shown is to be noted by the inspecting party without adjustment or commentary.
2:40
